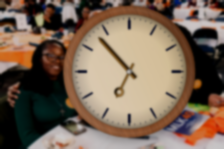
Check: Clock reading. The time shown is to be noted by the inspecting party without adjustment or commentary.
6:53
